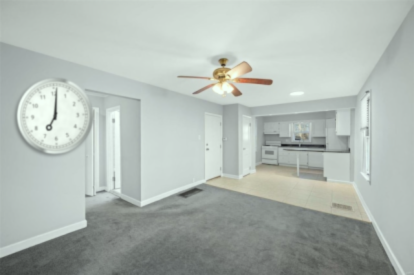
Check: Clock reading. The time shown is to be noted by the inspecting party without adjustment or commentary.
7:01
